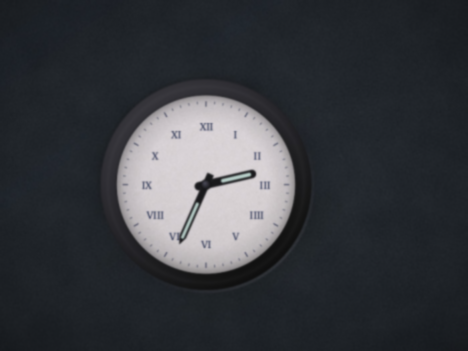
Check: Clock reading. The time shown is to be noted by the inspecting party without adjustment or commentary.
2:34
